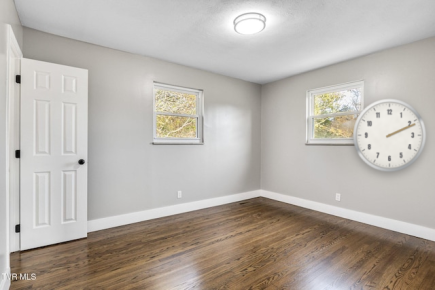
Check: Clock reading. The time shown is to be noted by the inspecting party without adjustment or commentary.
2:11
